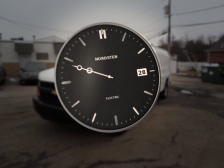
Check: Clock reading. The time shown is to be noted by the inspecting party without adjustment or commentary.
9:49
